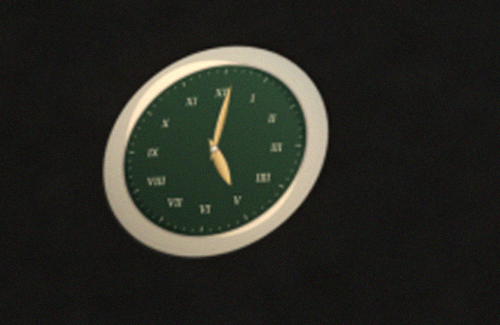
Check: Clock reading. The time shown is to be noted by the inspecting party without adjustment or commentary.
5:01
